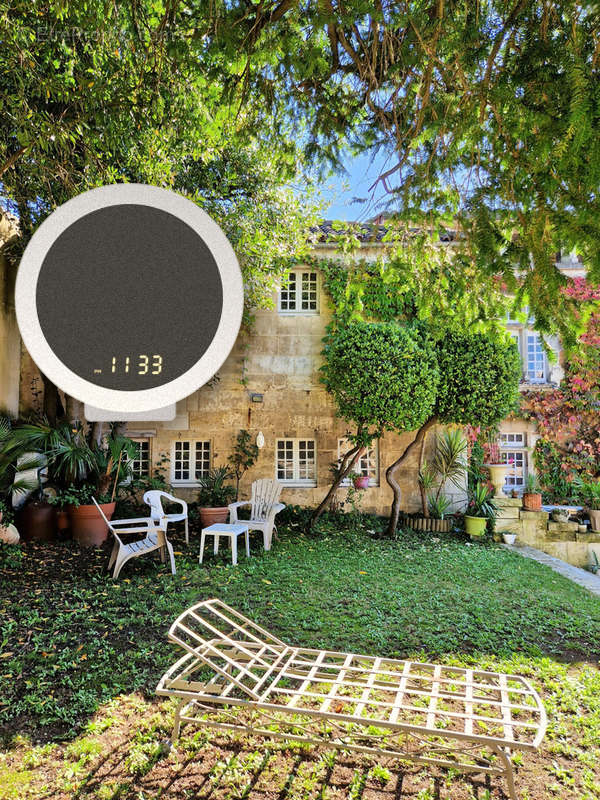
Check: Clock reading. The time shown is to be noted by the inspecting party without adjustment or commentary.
11:33
